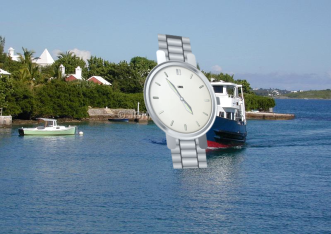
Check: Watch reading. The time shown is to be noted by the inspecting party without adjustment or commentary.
4:54
